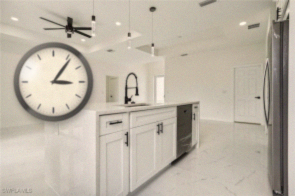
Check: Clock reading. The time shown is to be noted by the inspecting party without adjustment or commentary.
3:06
